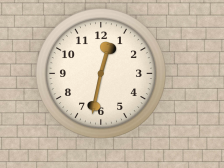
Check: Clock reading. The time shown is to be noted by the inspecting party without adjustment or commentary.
12:32
